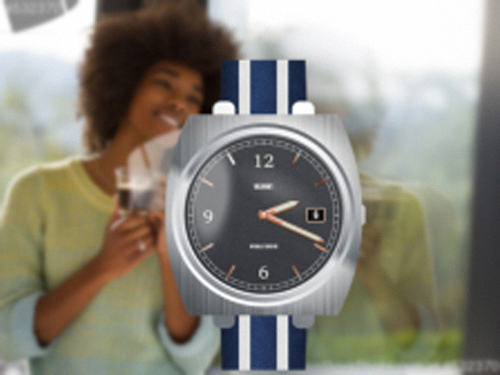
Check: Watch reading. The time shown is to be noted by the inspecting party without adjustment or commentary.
2:19
